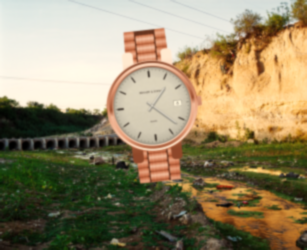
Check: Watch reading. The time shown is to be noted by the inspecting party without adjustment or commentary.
1:22
